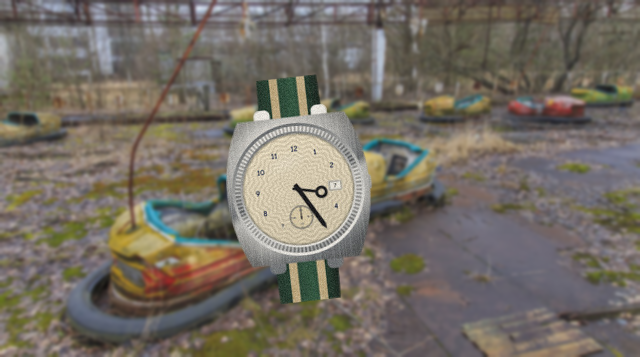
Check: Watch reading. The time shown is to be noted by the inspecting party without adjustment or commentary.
3:25
